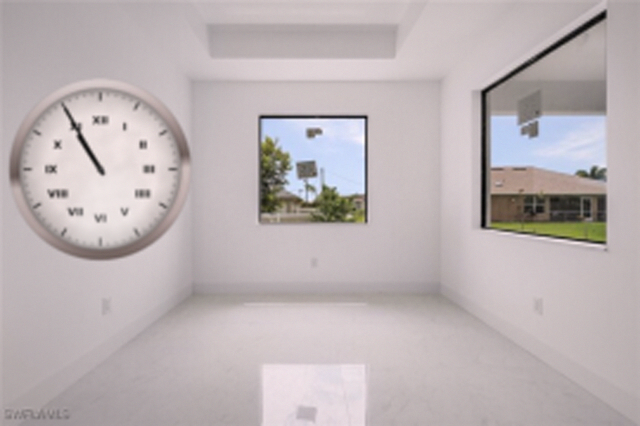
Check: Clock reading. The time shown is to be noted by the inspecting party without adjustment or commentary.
10:55
